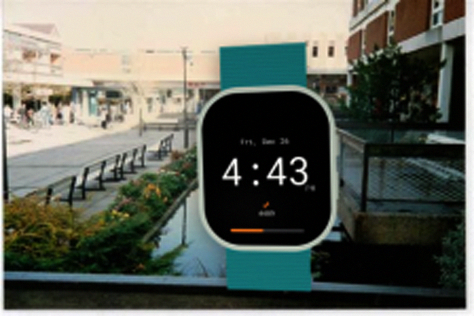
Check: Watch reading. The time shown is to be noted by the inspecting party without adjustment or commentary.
4:43
